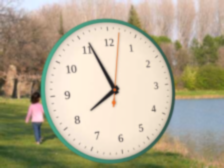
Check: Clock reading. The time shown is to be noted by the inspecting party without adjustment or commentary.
7:56:02
